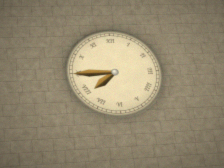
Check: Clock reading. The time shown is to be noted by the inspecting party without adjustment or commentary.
7:45
